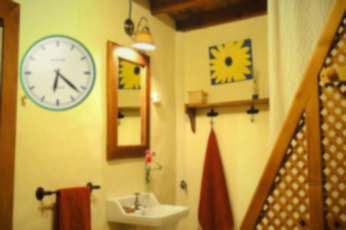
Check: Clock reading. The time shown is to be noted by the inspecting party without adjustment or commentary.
6:22
